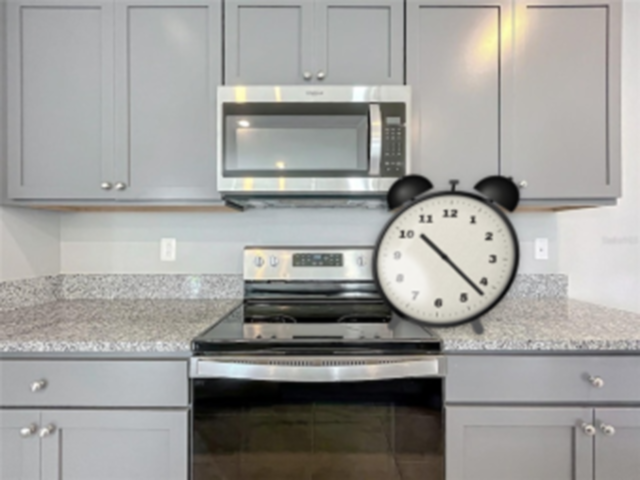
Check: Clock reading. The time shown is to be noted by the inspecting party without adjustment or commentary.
10:22
